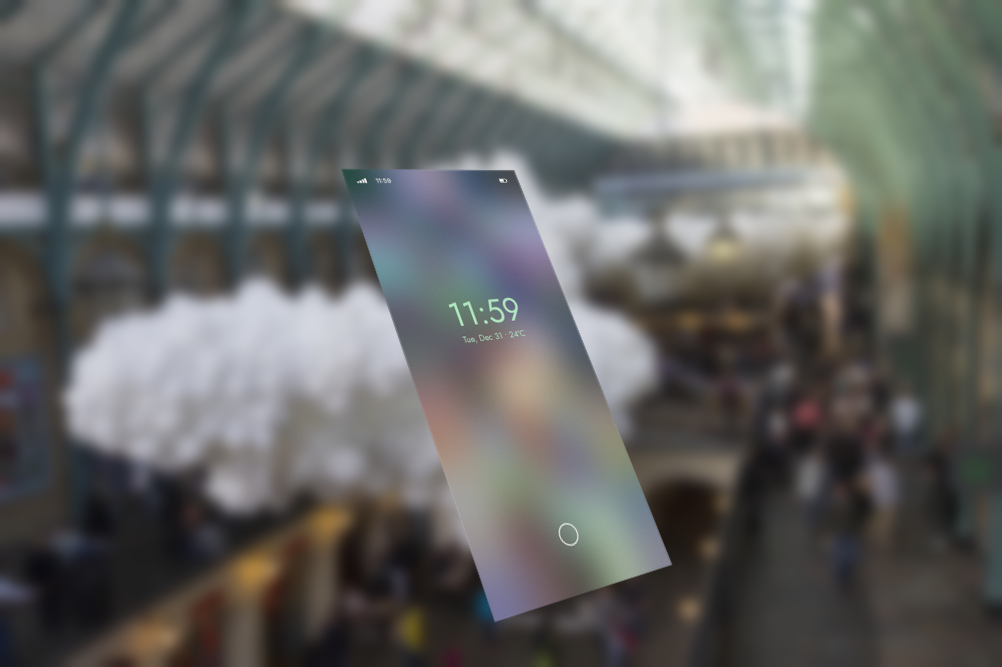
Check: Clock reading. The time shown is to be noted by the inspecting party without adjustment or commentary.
11:59
